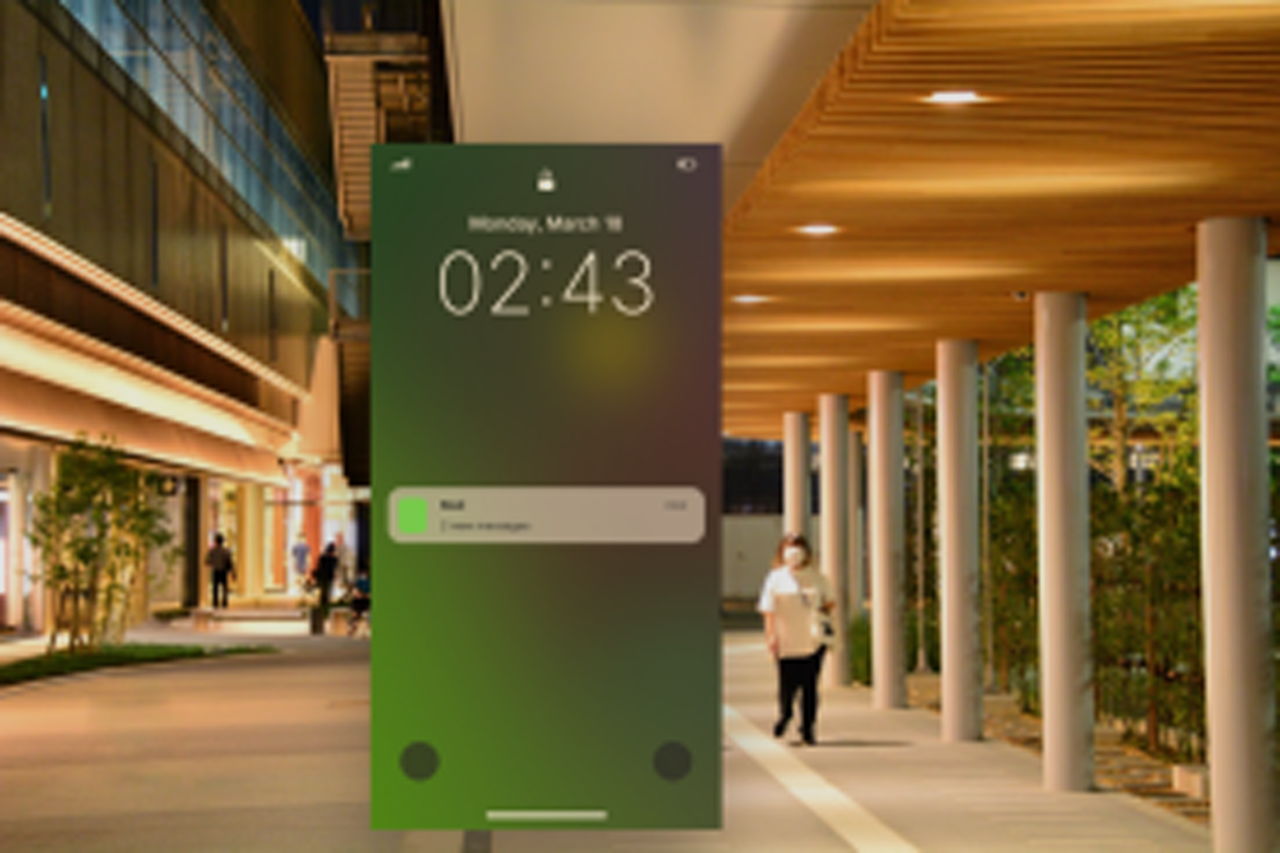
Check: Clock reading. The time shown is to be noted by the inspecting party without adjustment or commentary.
2:43
